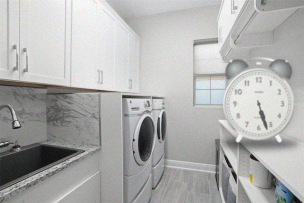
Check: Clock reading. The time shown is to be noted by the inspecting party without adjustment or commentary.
5:27
